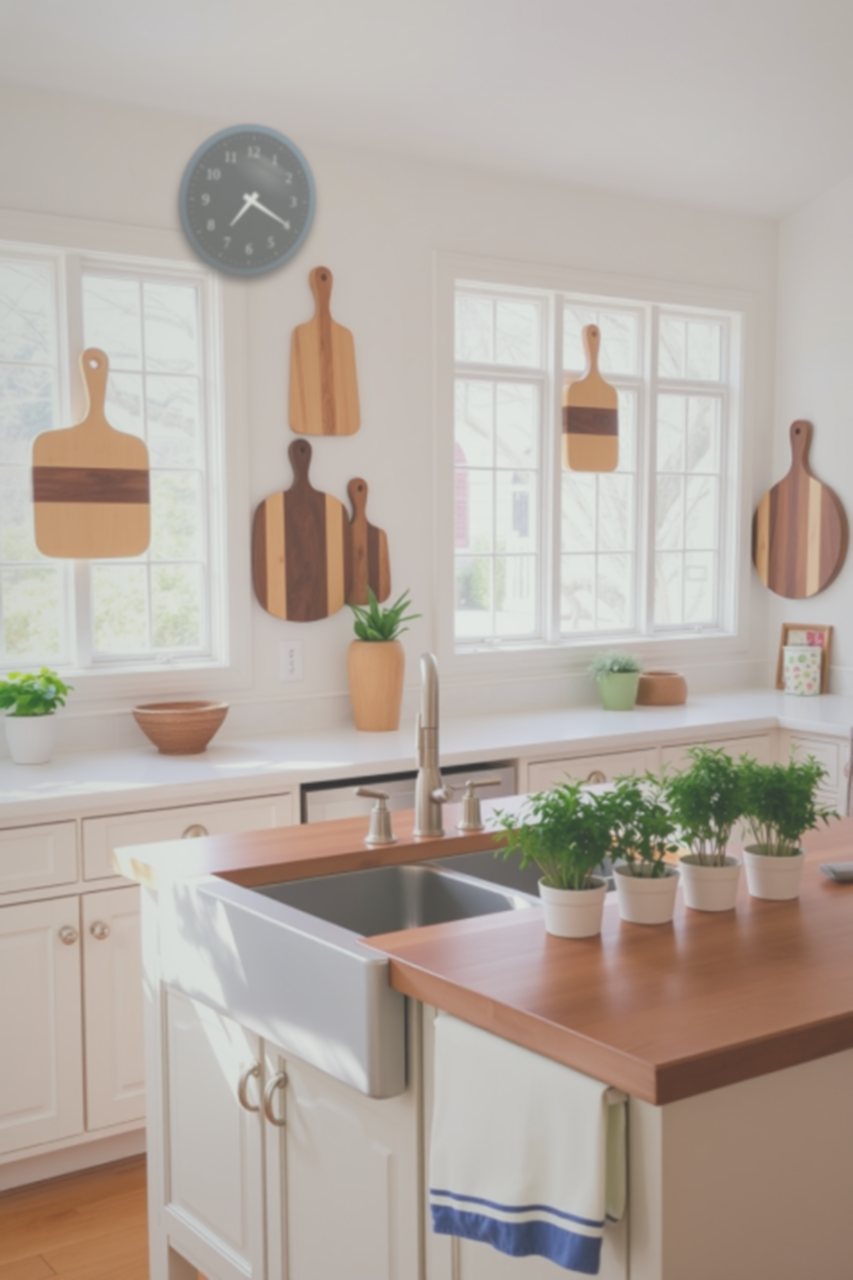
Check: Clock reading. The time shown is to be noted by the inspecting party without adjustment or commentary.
7:20
